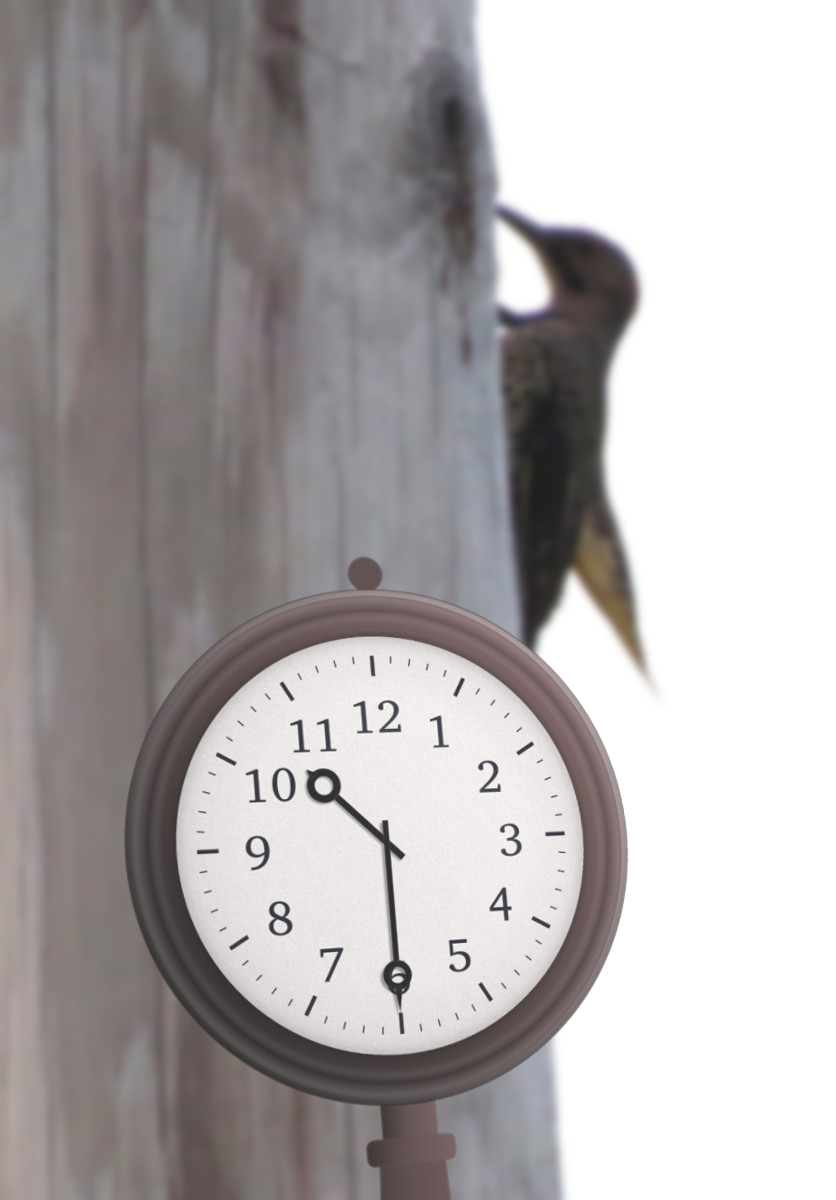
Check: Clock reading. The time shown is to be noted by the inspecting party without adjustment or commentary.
10:30
